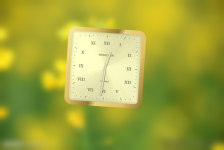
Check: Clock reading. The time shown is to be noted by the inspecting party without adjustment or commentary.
12:31
